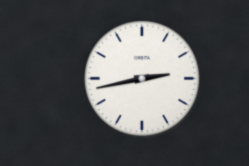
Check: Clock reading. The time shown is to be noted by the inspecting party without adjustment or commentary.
2:43
